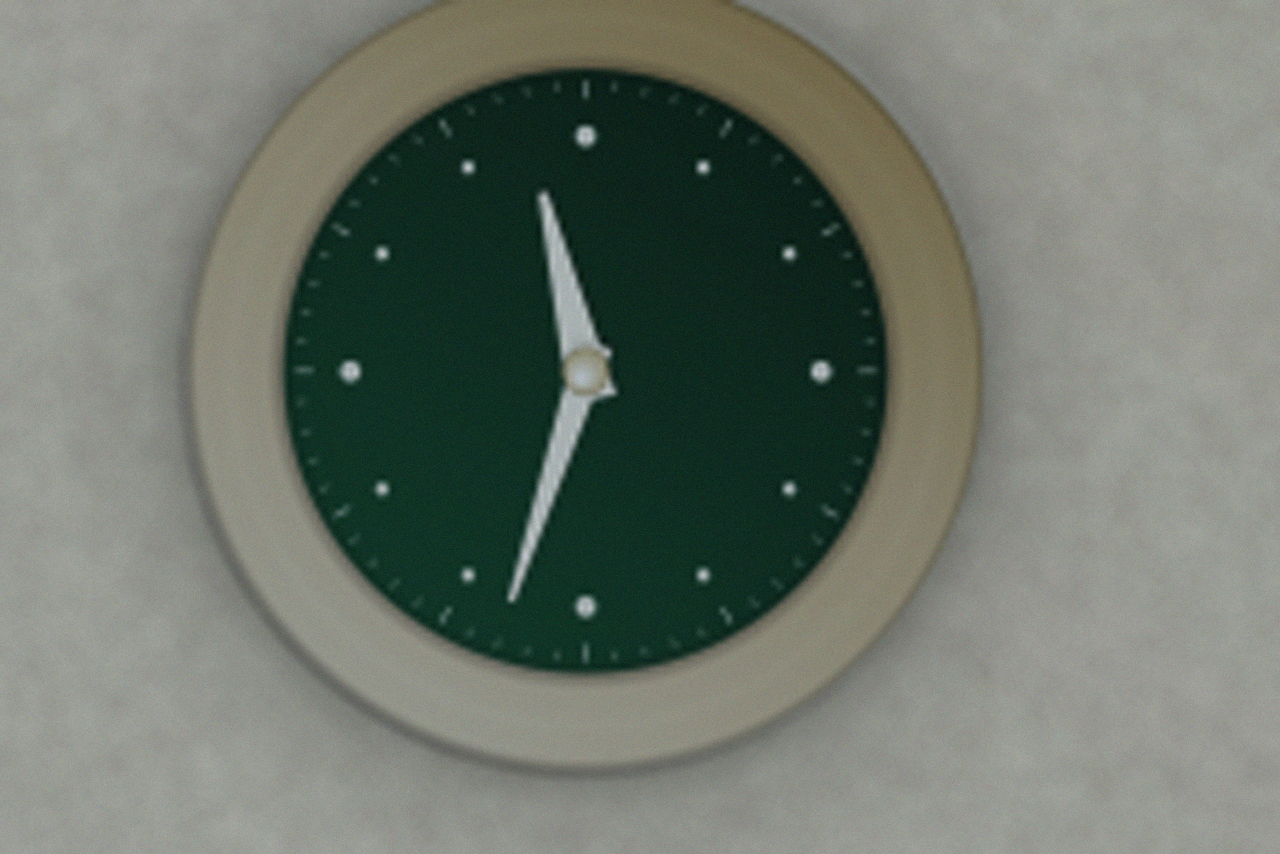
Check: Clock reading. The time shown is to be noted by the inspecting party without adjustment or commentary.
11:33
